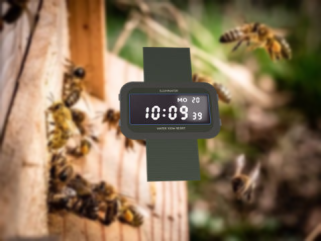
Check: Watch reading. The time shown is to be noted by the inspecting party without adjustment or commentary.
10:09:39
